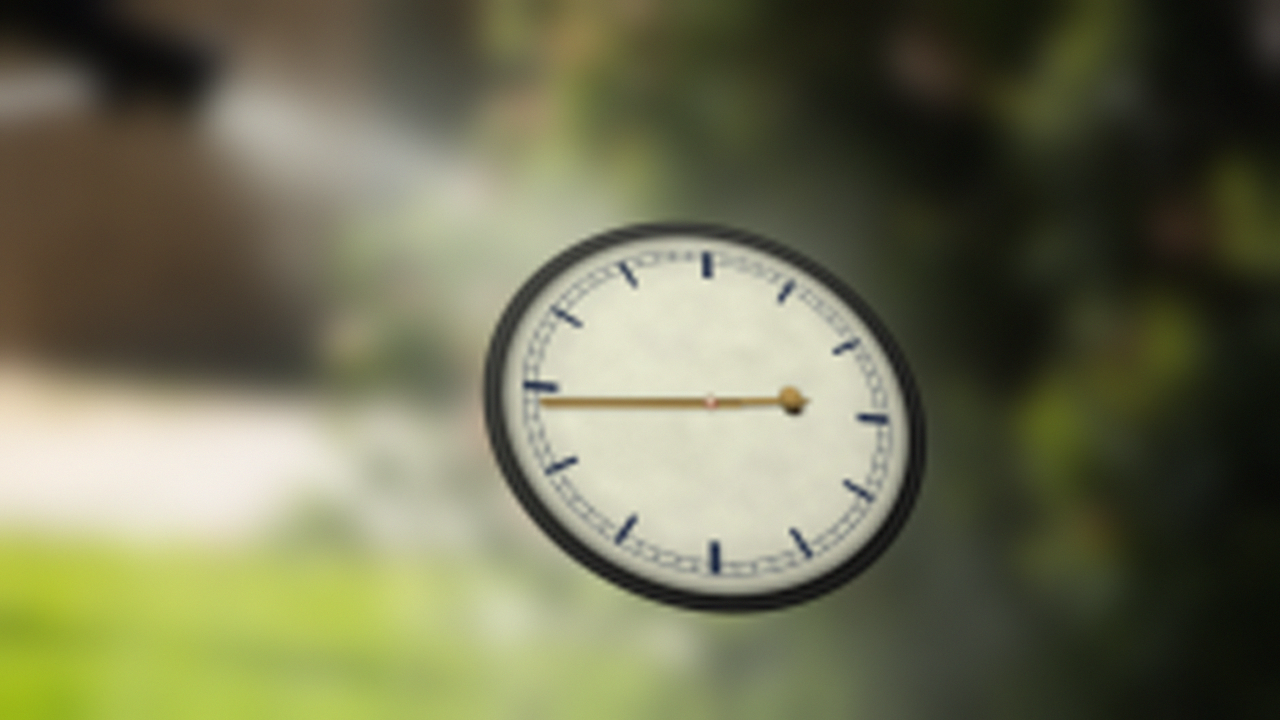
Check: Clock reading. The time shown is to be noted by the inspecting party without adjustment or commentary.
2:44
